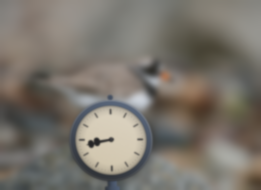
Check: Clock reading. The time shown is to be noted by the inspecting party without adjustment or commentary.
8:43
